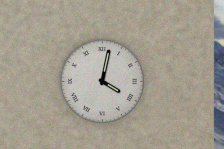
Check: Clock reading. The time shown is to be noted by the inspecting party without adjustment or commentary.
4:02
